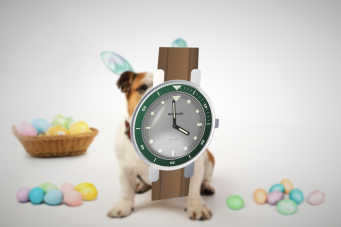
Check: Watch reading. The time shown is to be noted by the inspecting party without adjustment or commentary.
3:59
